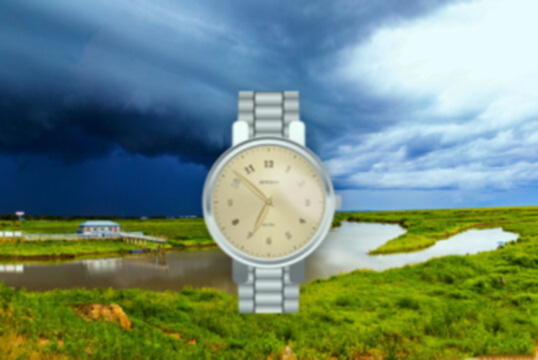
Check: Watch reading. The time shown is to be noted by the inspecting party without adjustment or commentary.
6:52
